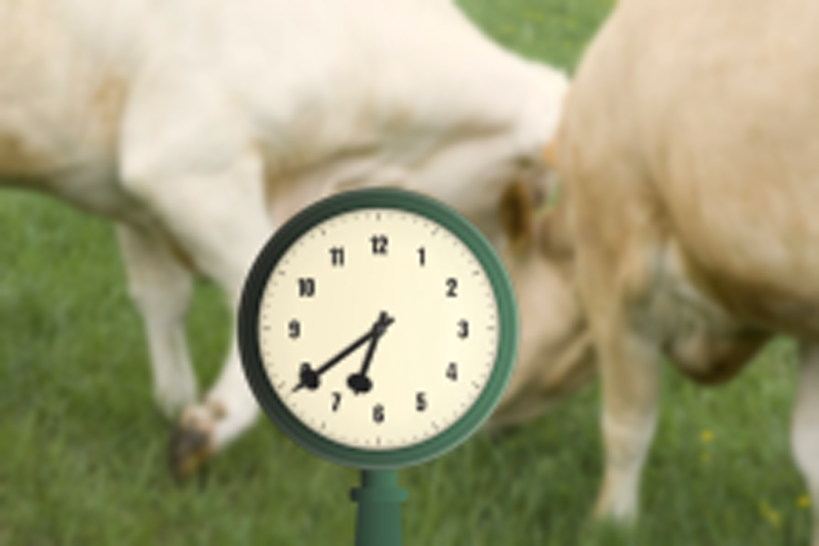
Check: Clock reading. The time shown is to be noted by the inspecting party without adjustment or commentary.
6:39
